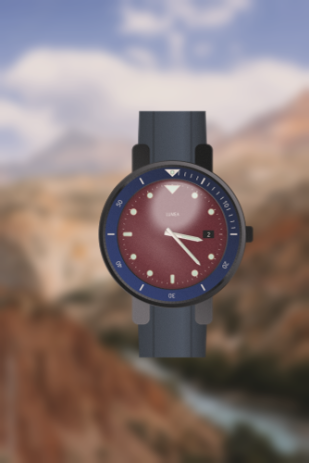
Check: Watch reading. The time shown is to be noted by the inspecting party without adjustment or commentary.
3:23
